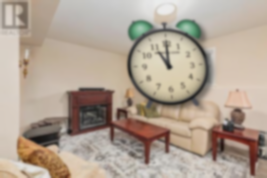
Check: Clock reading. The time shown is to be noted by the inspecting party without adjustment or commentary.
11:00
